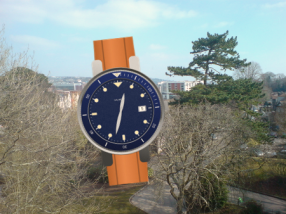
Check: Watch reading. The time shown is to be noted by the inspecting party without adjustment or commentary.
12:33
